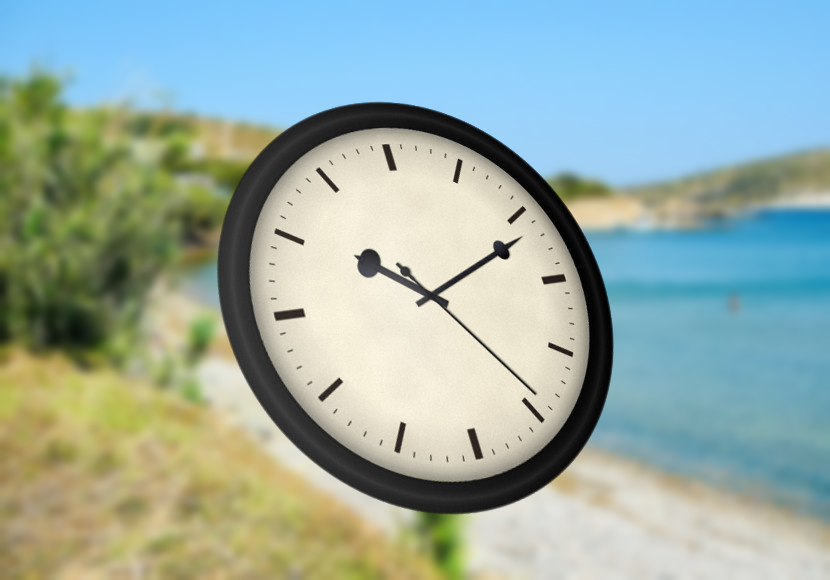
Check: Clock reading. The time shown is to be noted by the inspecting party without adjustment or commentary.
10:11:24
